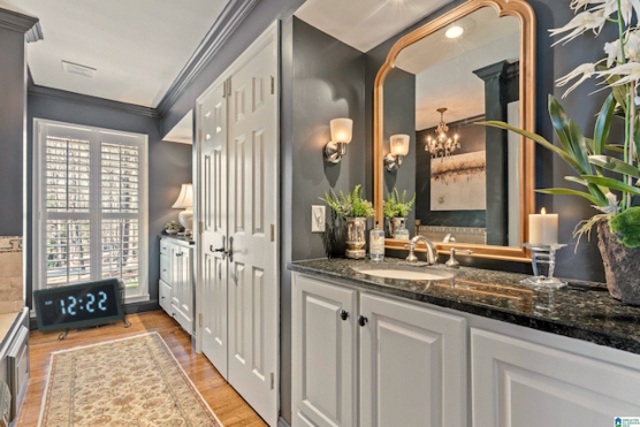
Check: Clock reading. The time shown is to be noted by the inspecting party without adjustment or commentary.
12:22
